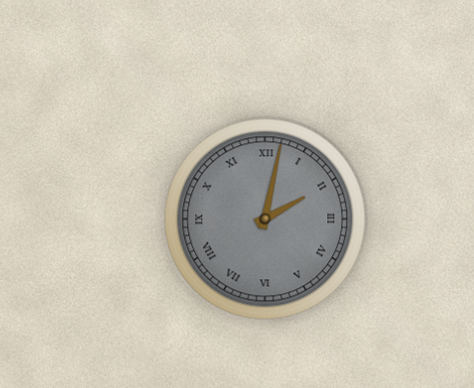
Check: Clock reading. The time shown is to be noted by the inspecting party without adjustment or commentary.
2:02
